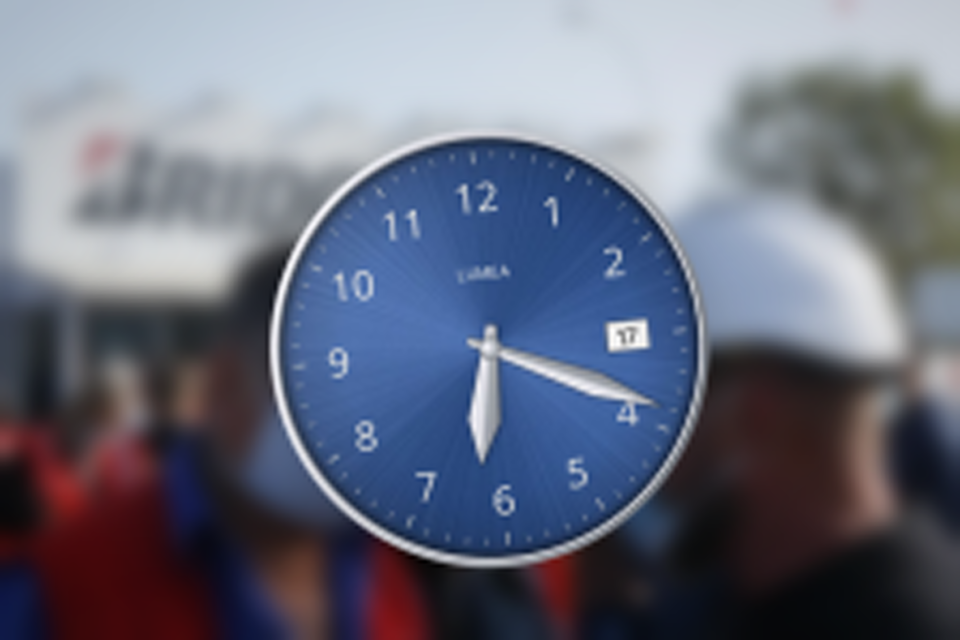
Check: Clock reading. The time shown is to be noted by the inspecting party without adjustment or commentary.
6:19
